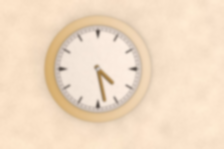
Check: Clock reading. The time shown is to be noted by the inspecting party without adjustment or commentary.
4:28
